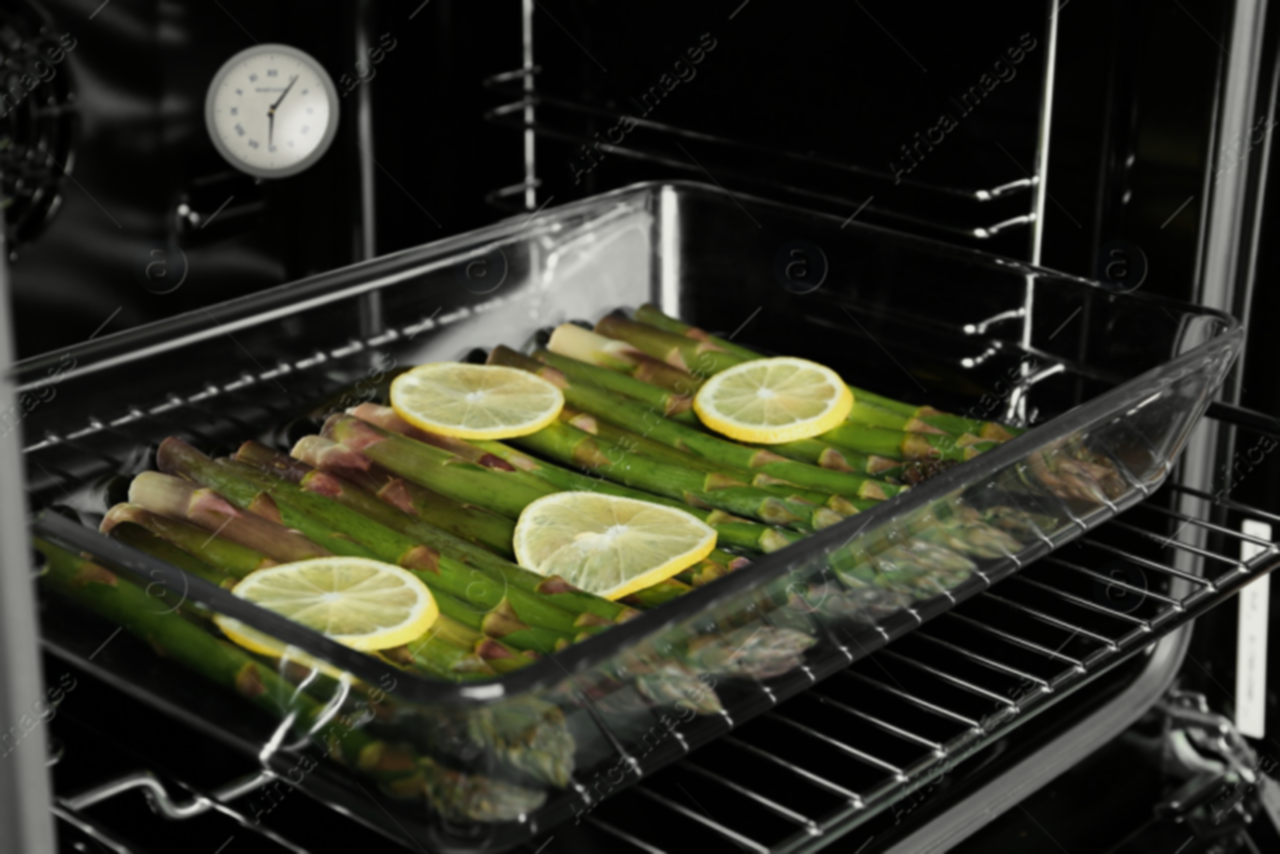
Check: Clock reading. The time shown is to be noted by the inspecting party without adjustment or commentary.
6:06
